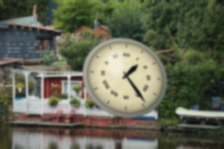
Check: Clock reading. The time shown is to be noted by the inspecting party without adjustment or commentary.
1:24
